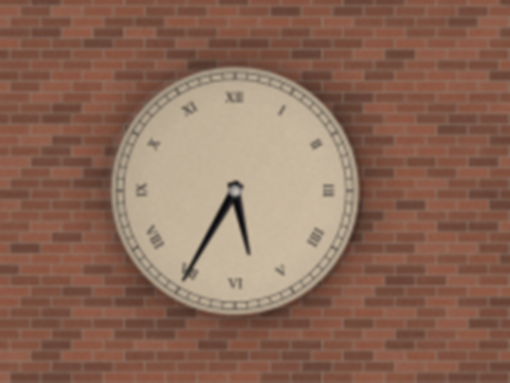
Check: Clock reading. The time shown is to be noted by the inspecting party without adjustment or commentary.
5:35
